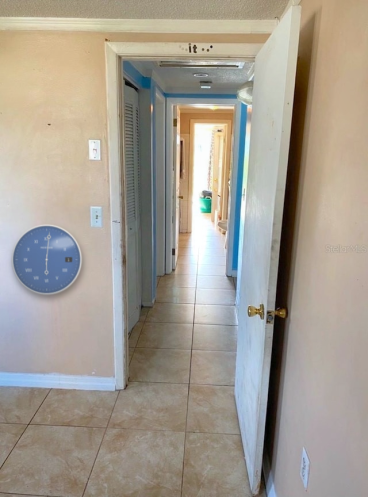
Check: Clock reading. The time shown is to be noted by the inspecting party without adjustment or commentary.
6:01
